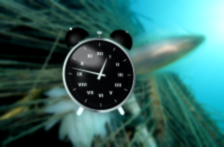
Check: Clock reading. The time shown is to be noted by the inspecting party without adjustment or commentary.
12:47
